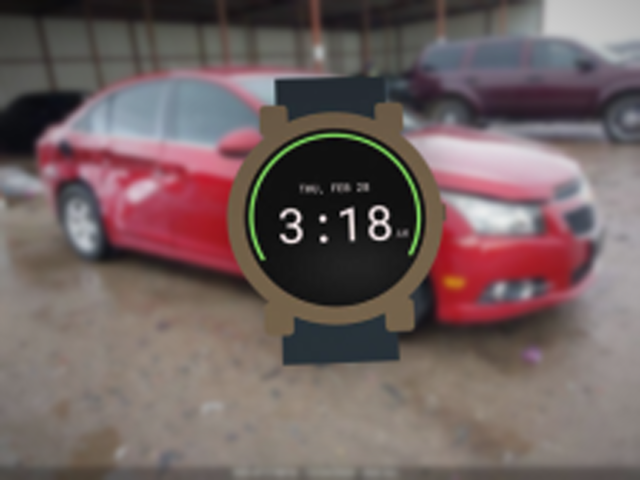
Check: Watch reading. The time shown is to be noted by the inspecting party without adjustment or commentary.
3:18
